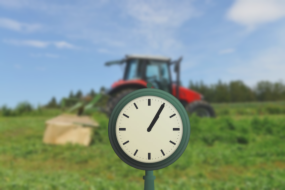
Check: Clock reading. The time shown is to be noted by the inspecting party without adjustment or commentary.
1:05
